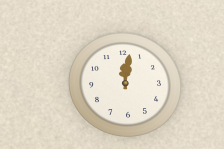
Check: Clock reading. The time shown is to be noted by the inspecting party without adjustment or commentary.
12:02
